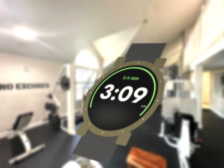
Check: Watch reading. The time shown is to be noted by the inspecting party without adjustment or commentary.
3:09
